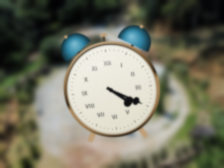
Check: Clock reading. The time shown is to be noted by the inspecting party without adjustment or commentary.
4:20
